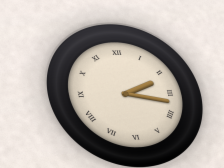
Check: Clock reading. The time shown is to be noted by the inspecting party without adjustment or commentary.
2:17
